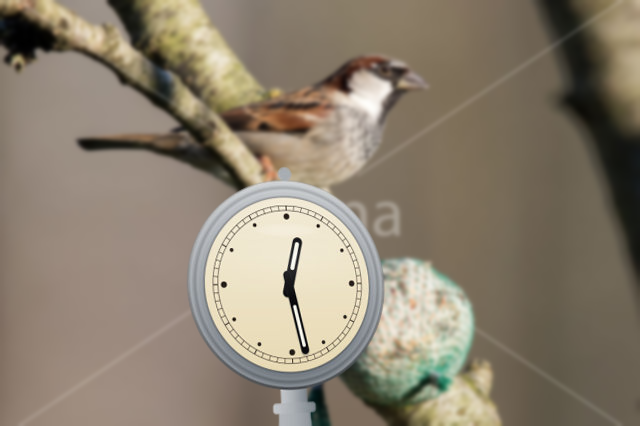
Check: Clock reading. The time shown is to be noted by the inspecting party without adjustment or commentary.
12:28
